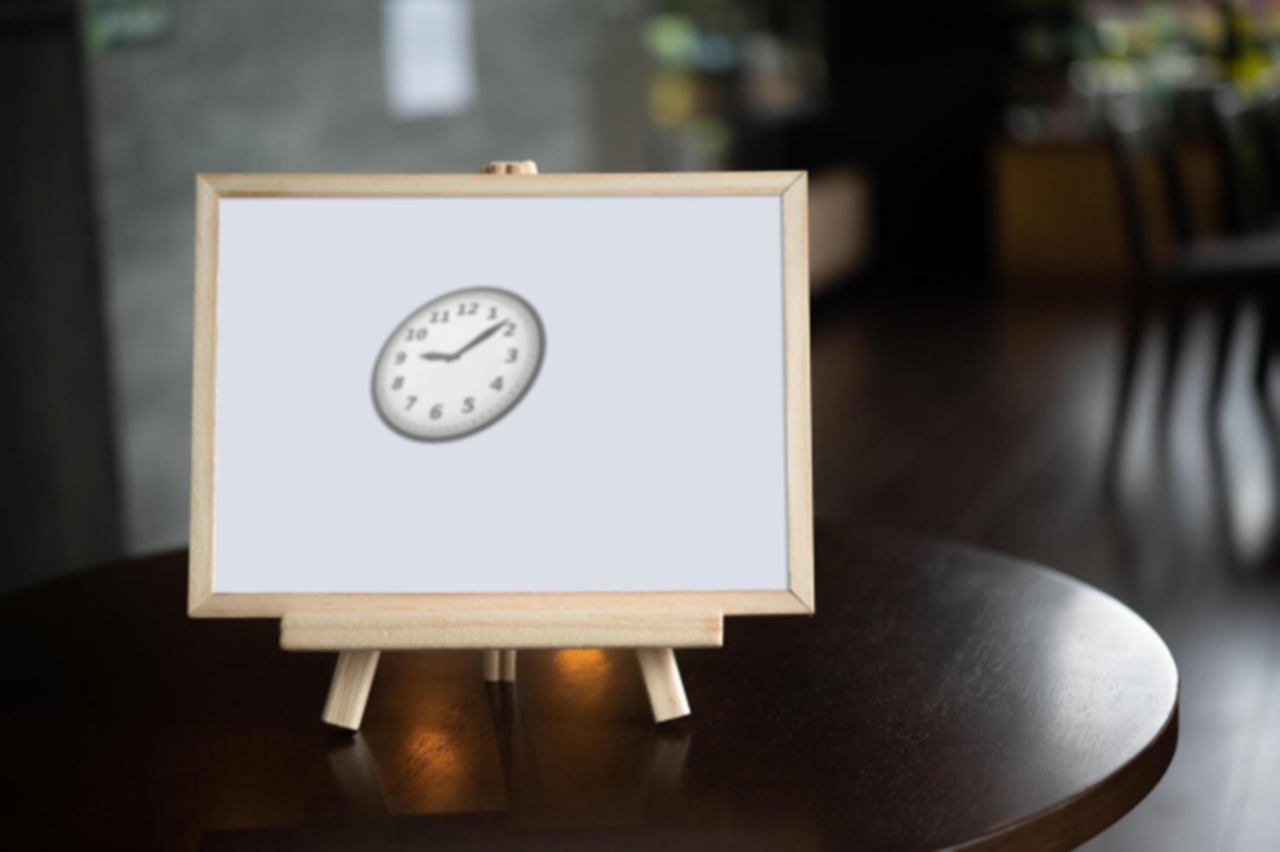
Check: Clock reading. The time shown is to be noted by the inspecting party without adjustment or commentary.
9:08
